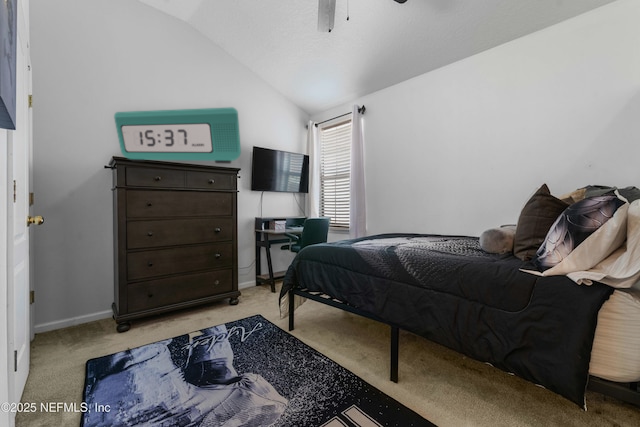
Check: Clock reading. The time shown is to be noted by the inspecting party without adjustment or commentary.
15:37
